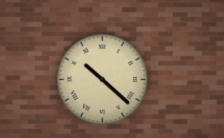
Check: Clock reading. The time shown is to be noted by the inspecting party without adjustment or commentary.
10:22
